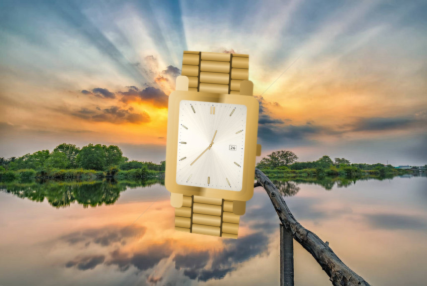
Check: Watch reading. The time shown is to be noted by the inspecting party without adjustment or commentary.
12:37
